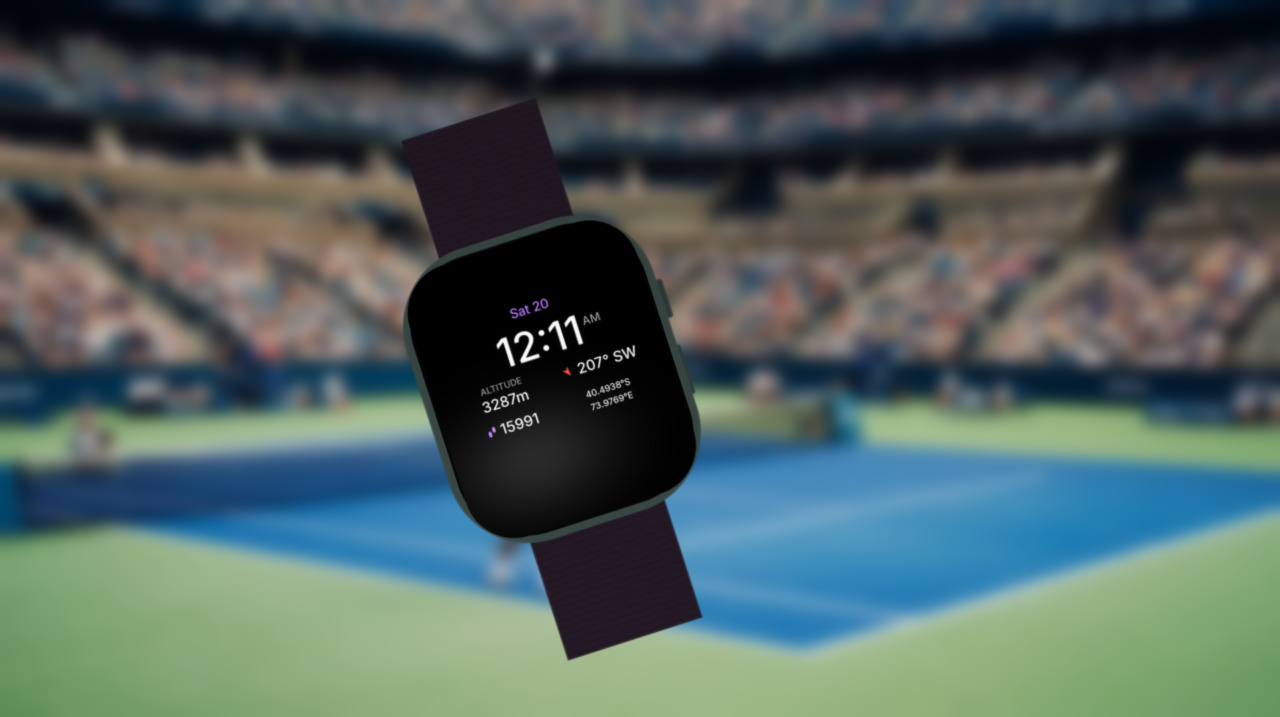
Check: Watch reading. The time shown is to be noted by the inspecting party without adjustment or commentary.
12:11
